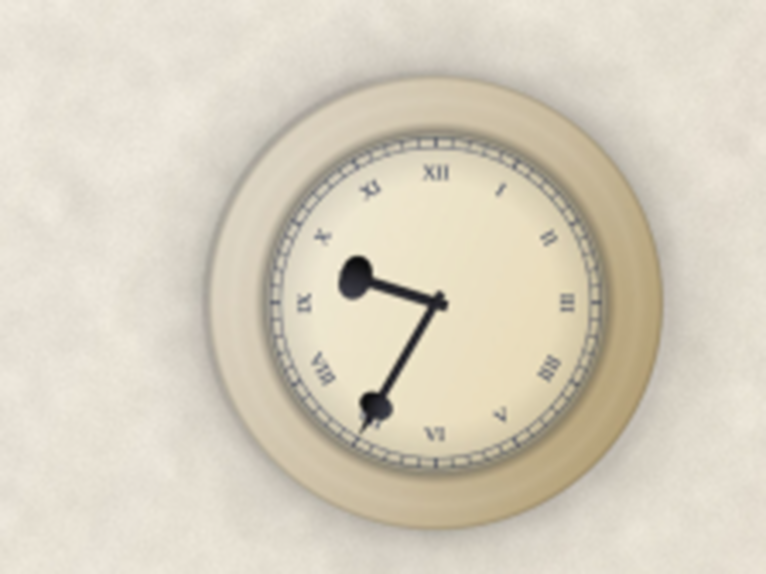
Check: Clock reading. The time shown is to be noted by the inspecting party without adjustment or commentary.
9:35
